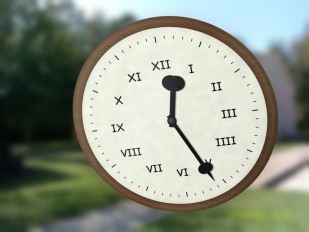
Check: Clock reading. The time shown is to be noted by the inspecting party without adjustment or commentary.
12:26
